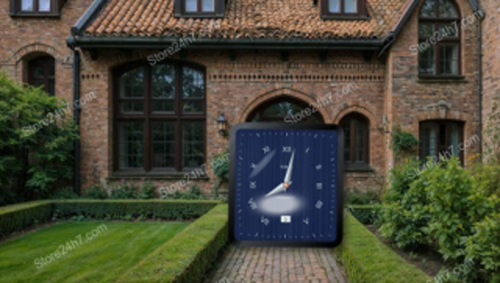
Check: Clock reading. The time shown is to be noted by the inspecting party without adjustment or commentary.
8:02
